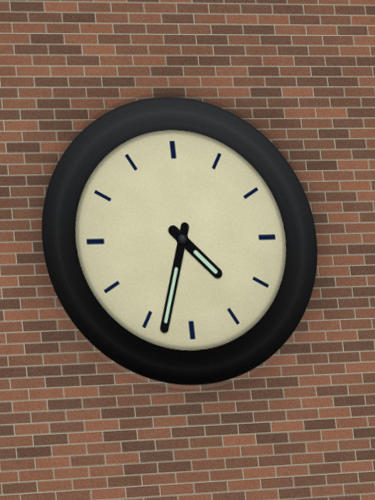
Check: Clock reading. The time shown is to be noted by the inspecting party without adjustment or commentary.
4:33
